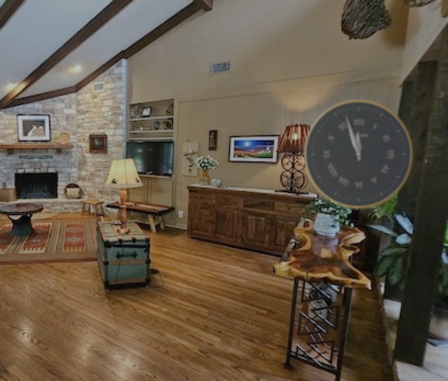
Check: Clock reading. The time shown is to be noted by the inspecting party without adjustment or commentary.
11:57
